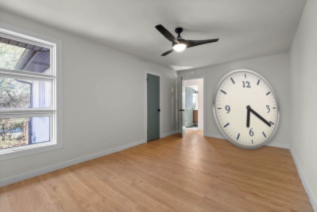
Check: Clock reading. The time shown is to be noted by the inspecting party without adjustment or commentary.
6:21
